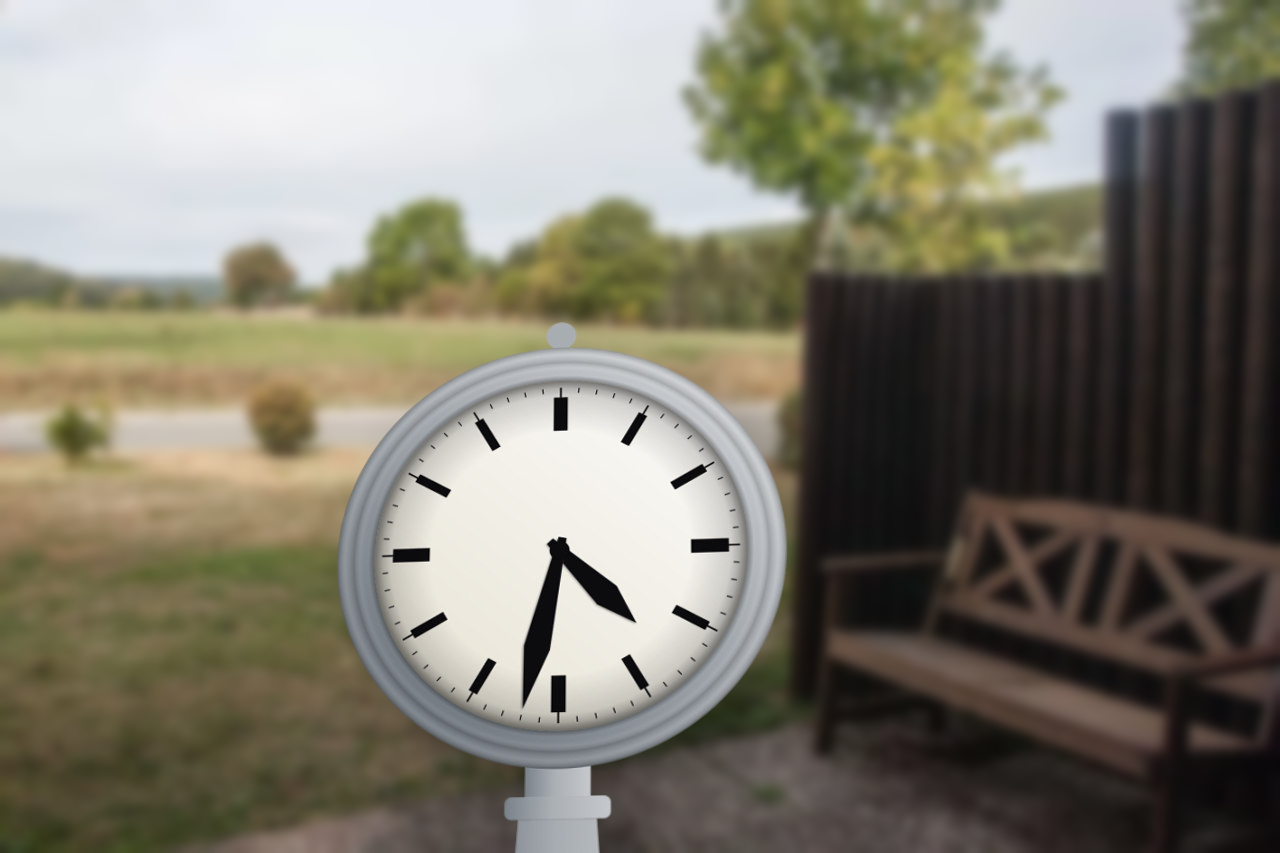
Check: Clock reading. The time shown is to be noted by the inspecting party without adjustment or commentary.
4:32
